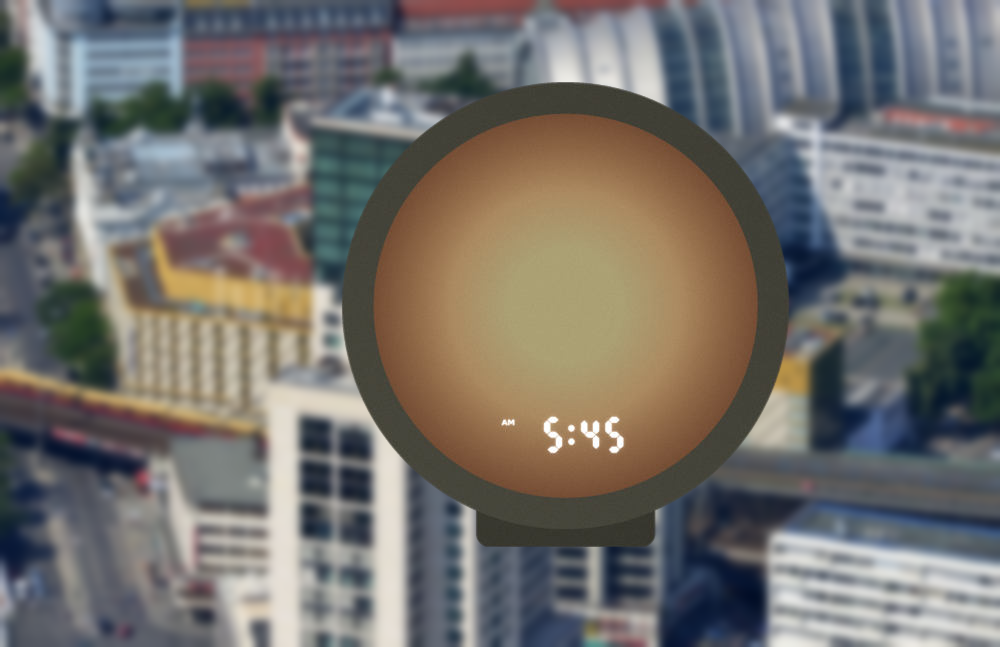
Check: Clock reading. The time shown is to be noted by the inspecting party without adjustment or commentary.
5:45
